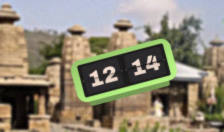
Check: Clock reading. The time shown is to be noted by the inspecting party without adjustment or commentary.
12:14
